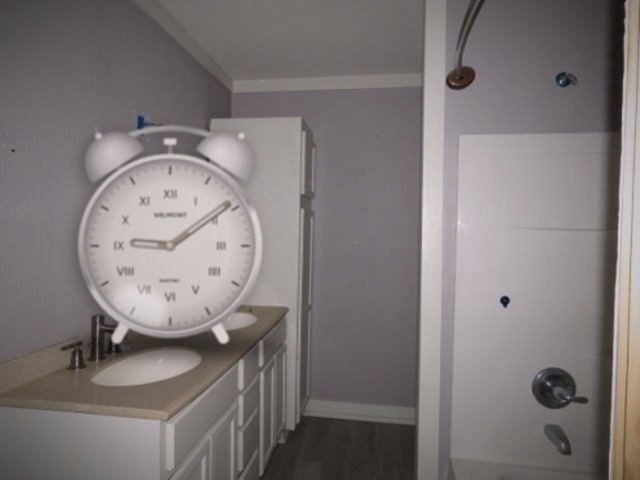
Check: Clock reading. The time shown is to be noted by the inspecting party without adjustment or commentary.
9:09
